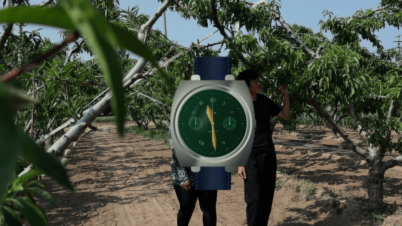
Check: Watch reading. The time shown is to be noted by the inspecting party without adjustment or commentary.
11:29
